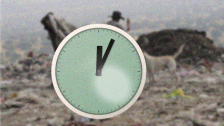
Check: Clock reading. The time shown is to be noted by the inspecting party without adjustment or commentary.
12:04
